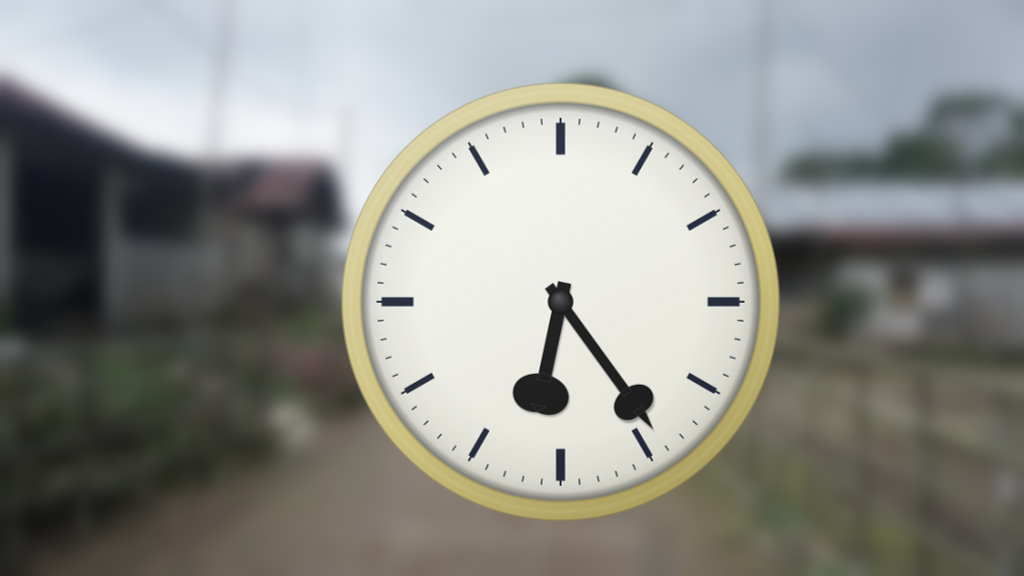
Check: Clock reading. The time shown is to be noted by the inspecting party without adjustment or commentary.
6:24
